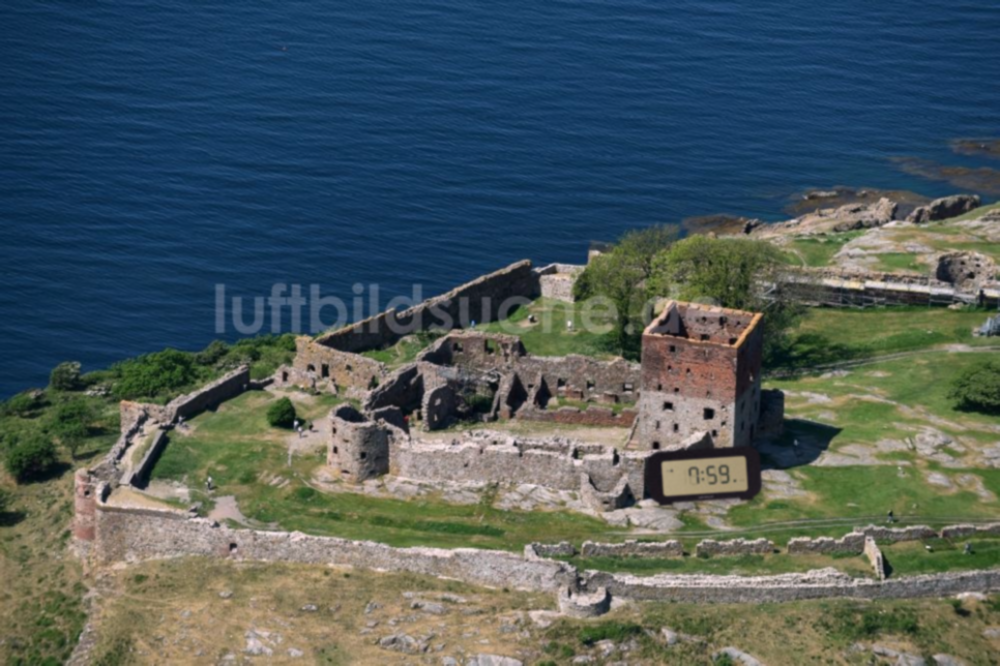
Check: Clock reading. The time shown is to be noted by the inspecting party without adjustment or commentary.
7:59
